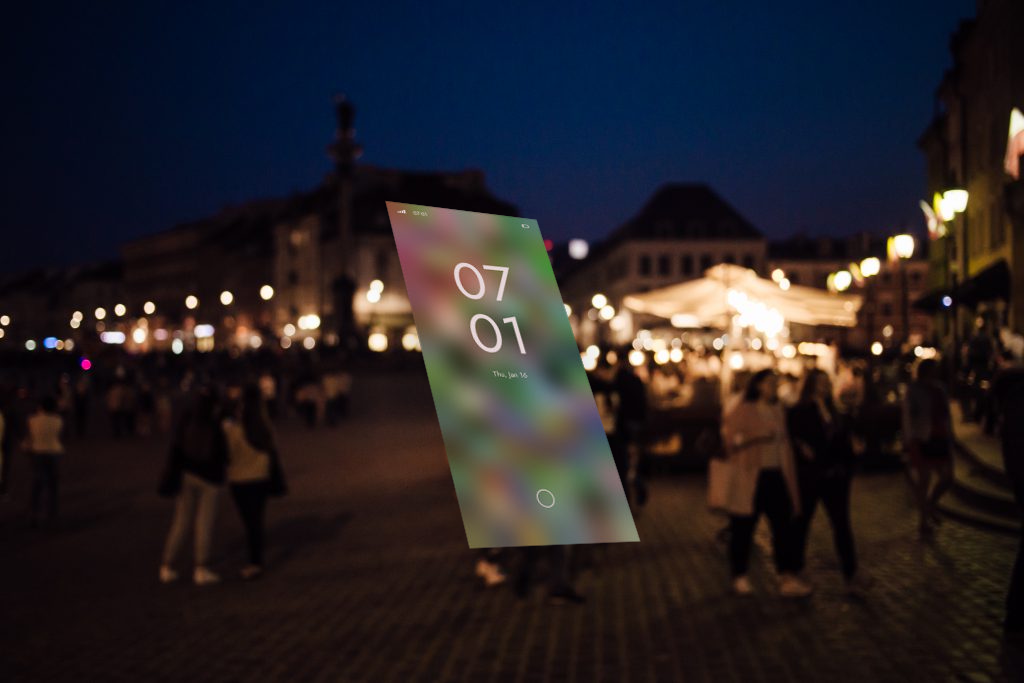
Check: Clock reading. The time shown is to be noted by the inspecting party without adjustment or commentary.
7:01
